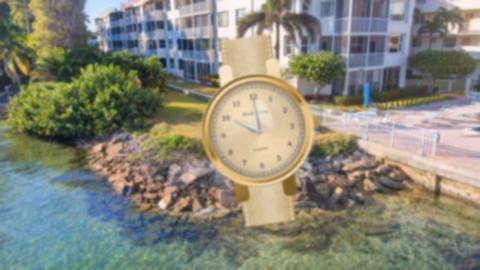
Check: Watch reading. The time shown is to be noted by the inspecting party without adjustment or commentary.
10:00
